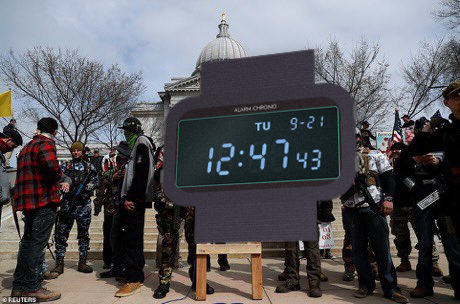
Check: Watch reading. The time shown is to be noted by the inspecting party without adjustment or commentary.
12:47:43
